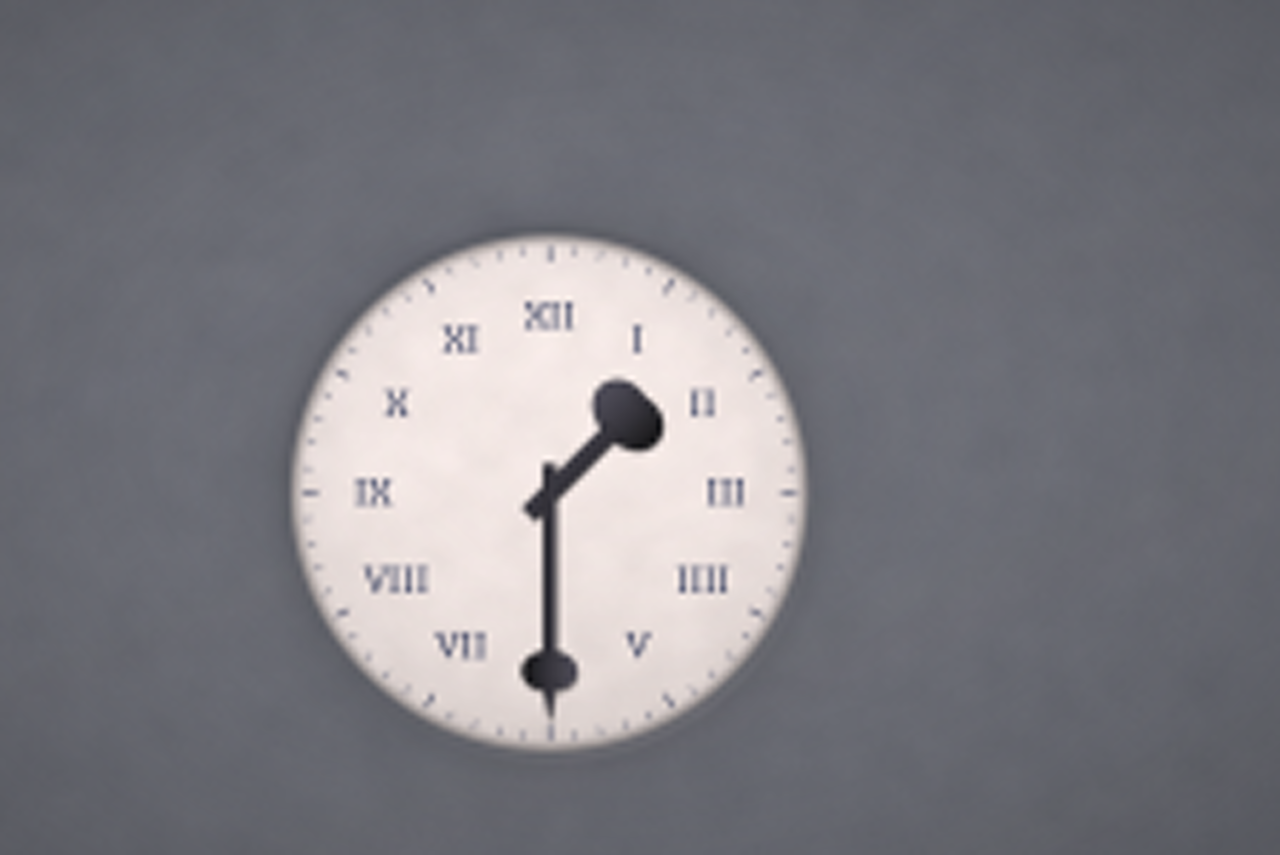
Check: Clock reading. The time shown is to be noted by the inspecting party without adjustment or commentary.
1:30
